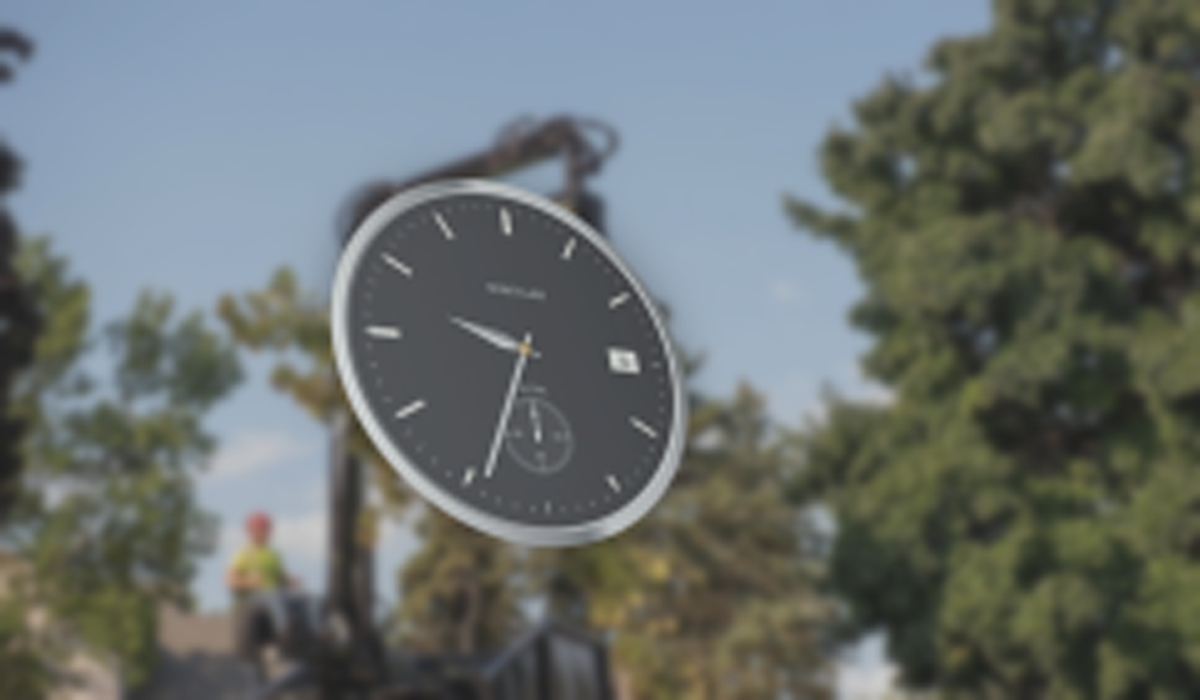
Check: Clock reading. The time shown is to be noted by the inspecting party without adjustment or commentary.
9:34
